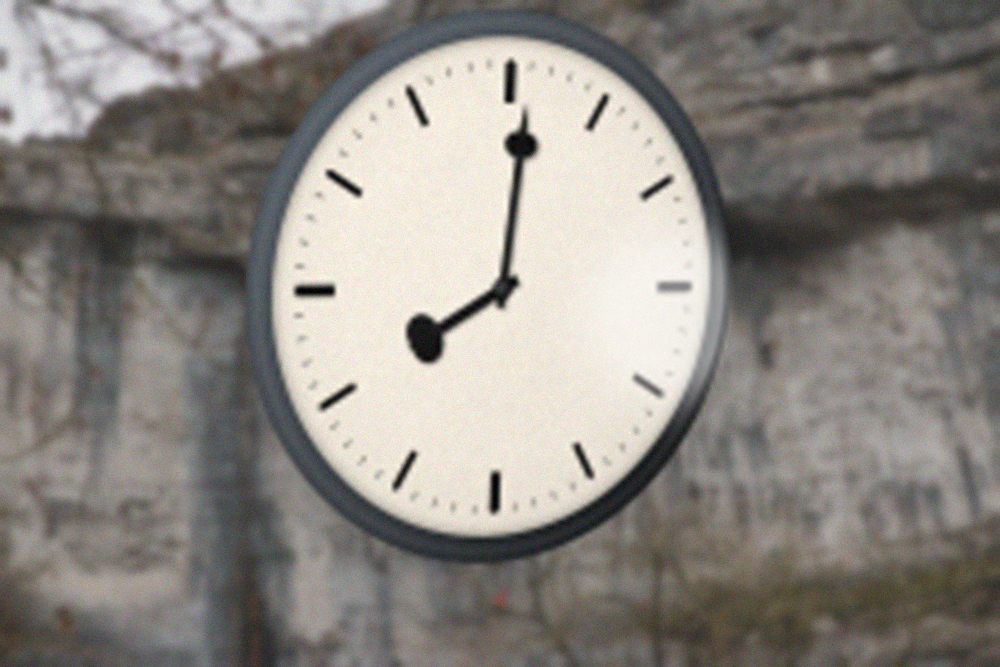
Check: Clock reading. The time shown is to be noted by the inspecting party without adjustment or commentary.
8:01
